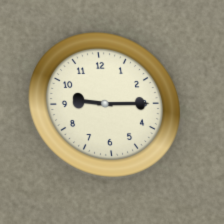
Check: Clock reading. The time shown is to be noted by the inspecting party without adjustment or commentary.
9:15
